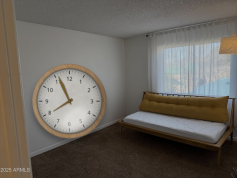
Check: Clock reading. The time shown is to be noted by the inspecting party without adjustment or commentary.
7:56
